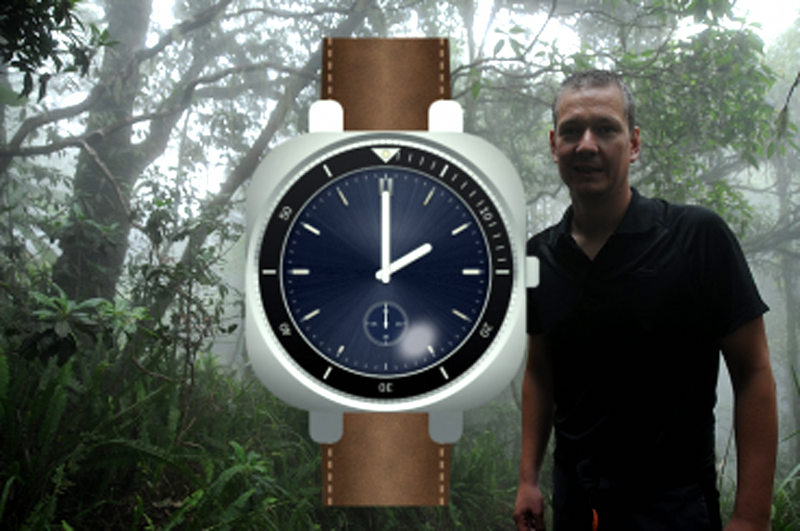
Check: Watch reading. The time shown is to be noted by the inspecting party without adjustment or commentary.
2:00
